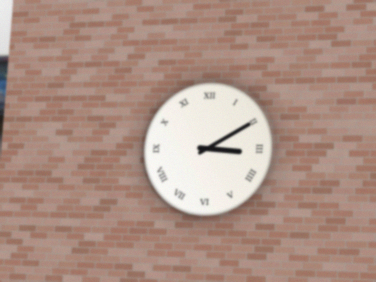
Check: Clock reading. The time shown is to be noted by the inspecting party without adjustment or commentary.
3:10
